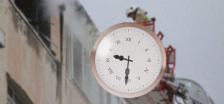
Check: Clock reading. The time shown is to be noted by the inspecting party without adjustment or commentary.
9:31
